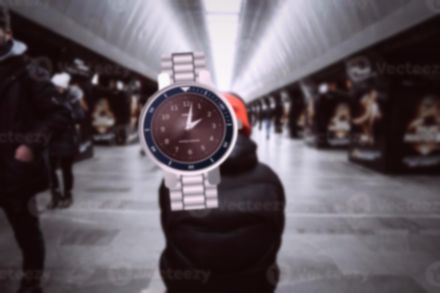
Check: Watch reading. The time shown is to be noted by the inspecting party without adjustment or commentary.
2:02
